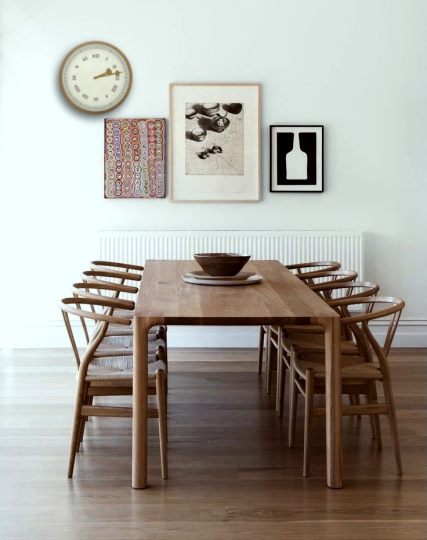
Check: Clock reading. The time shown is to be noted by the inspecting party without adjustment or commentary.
2:13
